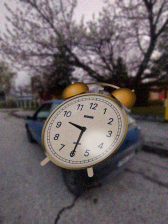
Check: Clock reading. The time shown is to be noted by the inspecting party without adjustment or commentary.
9:30
